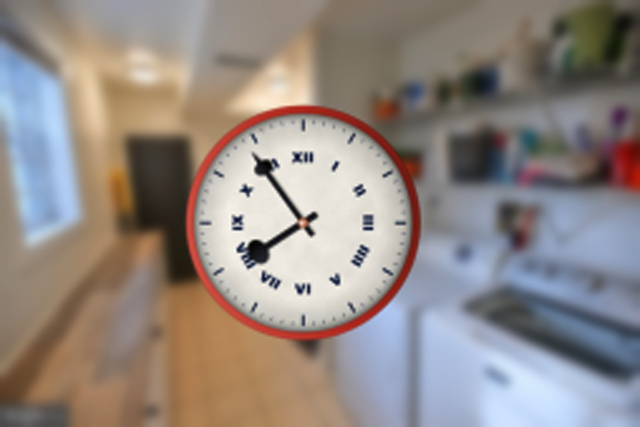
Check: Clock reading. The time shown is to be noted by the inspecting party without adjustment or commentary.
7:54
